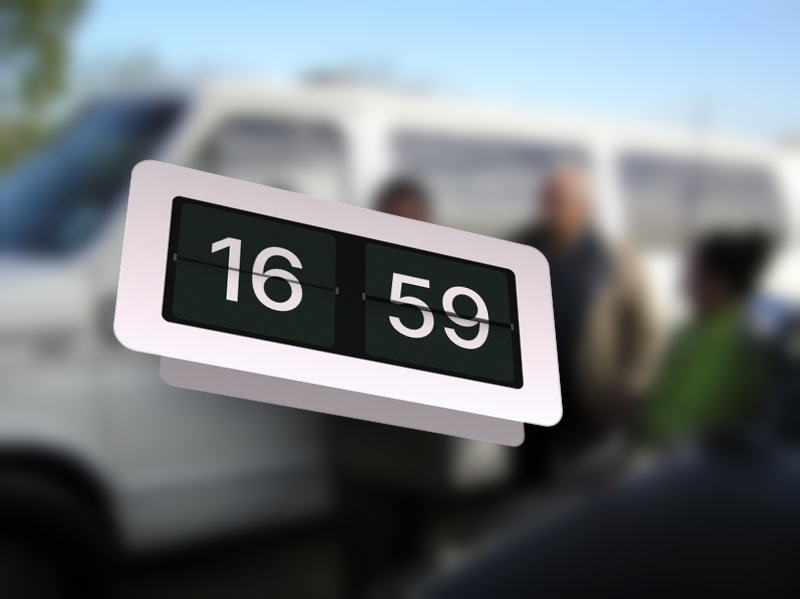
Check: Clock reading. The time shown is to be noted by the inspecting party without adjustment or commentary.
16:59
